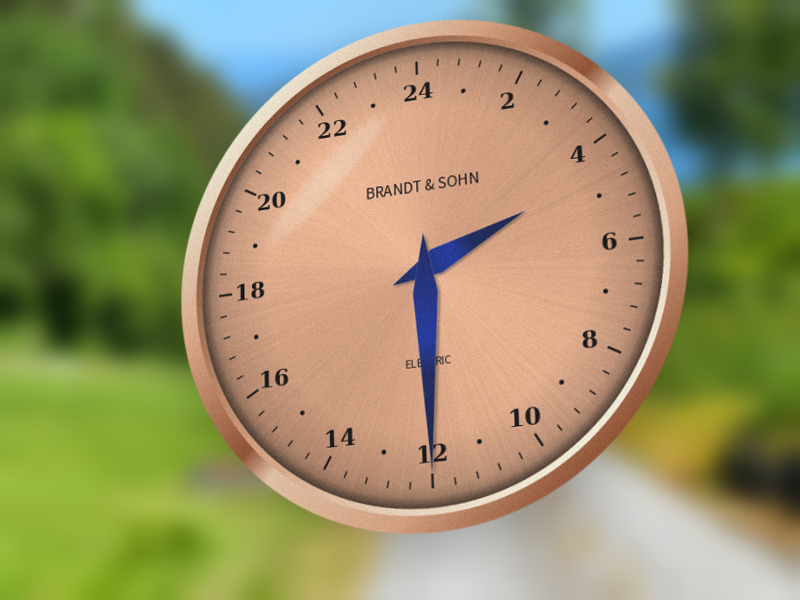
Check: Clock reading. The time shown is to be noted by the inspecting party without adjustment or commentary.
4:30
